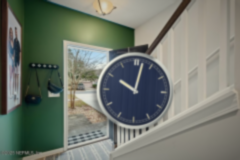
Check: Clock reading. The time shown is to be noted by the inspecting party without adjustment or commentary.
10:02
